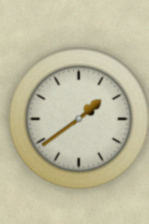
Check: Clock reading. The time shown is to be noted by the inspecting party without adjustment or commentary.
1:39
